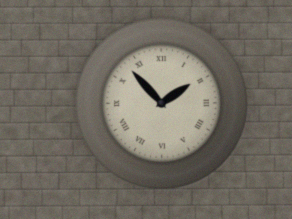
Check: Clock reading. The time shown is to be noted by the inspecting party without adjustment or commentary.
1:53
